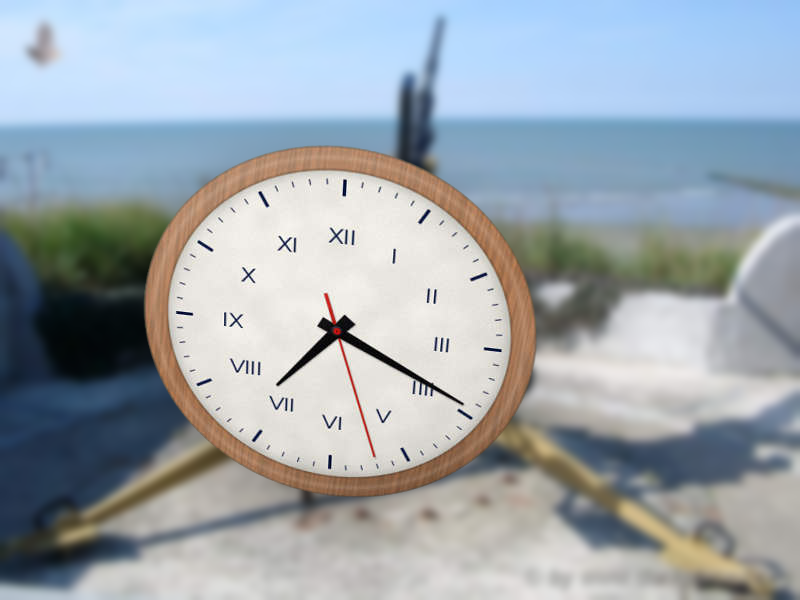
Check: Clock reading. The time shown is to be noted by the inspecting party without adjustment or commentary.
7:19:27
